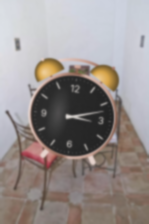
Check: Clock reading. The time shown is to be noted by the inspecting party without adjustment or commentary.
3:12
